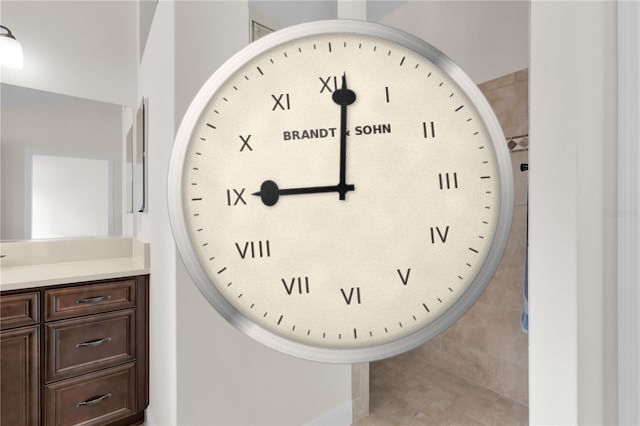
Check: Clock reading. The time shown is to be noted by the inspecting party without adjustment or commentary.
9:01
